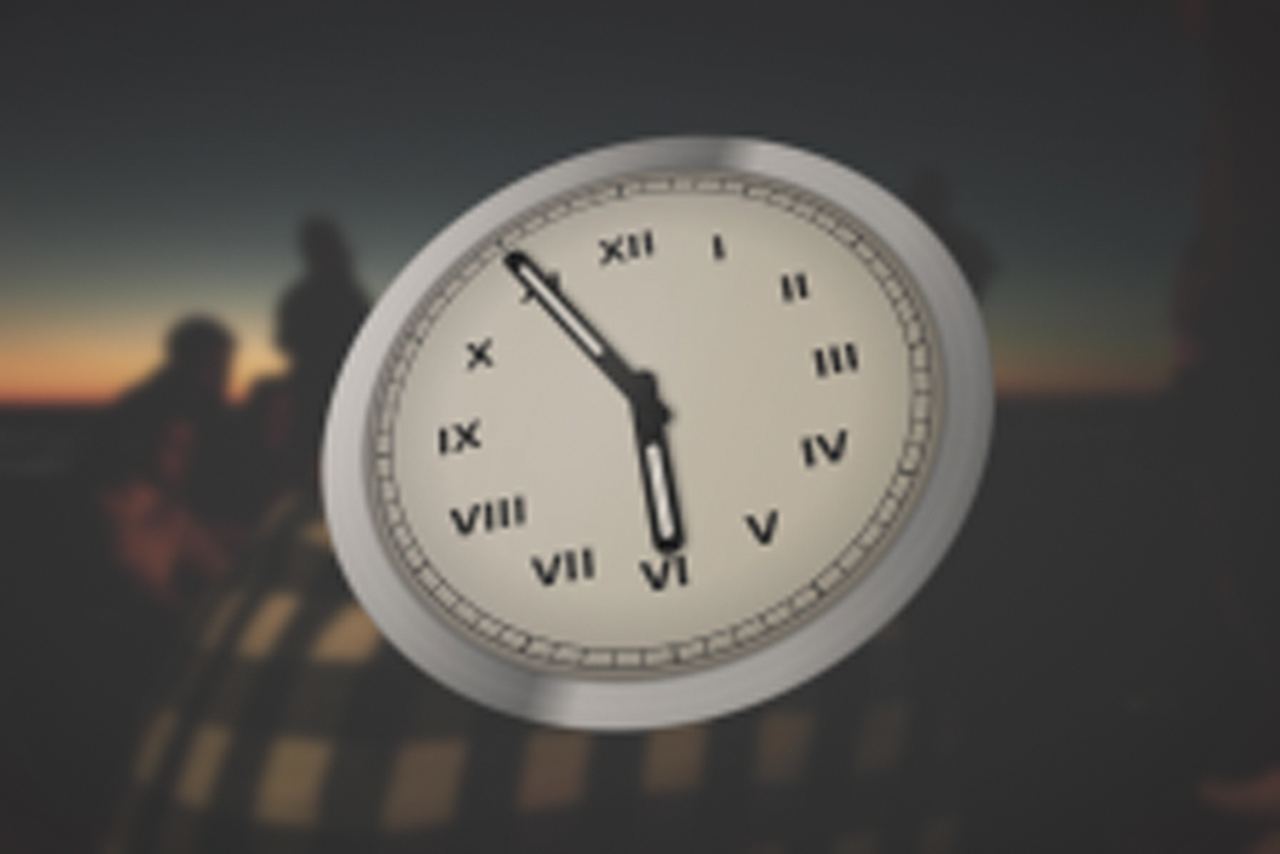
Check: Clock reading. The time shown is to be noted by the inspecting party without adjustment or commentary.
5:55
